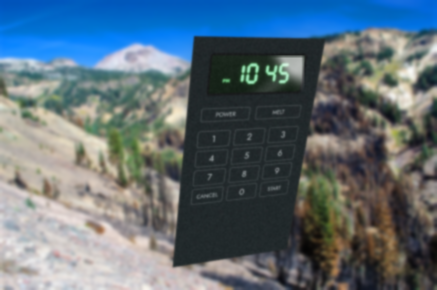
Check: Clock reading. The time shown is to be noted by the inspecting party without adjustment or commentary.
10:45
